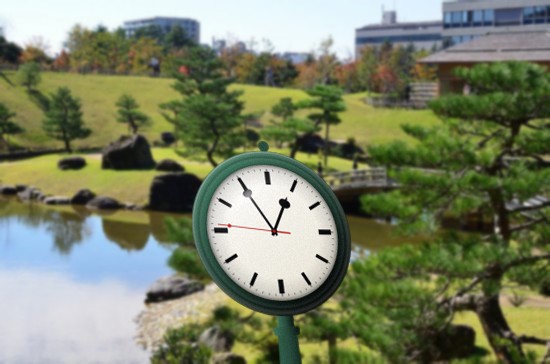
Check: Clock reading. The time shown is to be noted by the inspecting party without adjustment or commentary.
12:54:46
